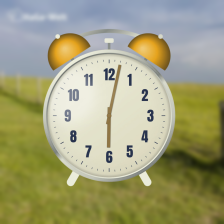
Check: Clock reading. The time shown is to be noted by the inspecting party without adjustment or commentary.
6:02
